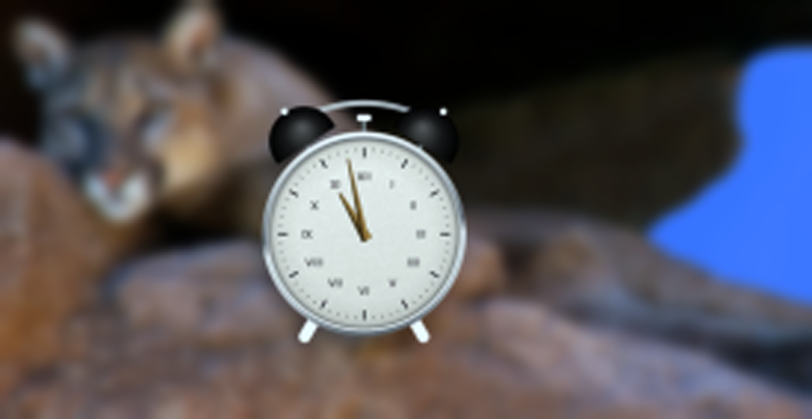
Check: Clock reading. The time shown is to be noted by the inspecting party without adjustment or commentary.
10:58
